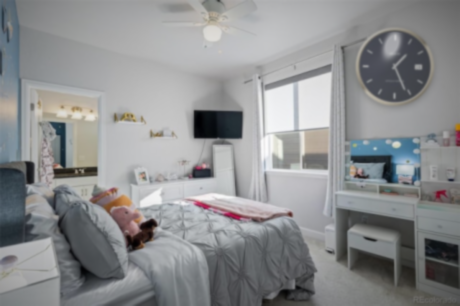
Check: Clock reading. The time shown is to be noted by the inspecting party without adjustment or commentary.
1:26
